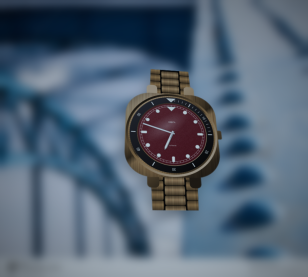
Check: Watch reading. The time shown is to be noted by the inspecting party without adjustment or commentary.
6:48
